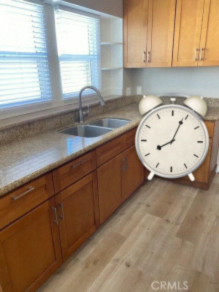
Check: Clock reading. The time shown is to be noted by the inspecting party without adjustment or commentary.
8:04
